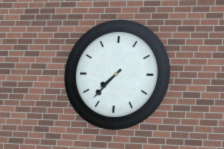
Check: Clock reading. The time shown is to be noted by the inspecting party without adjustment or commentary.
7:37
